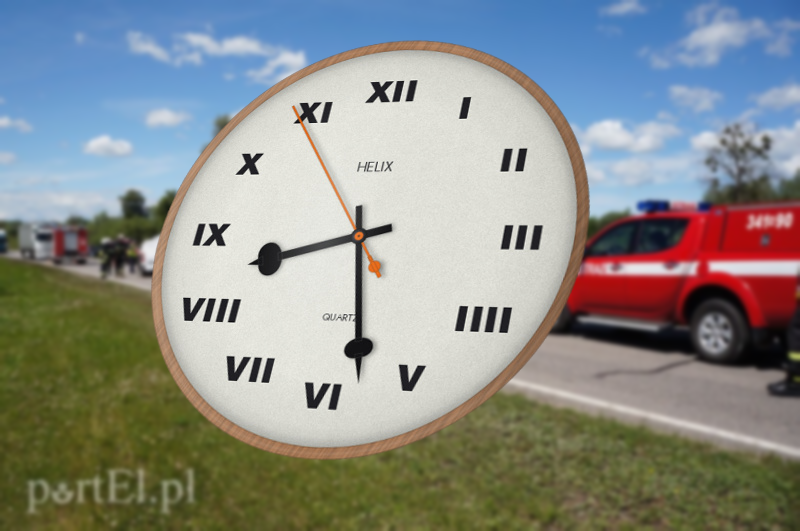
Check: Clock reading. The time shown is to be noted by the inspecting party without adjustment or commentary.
8:27:54
